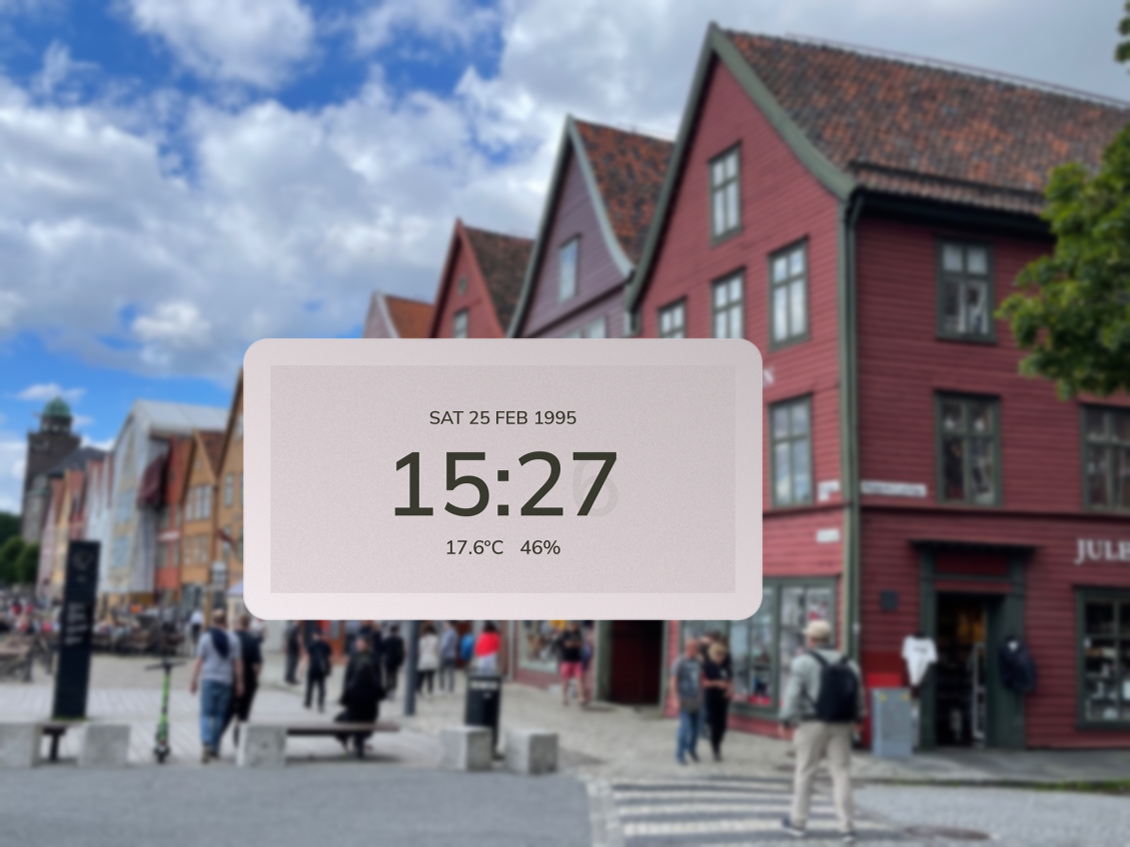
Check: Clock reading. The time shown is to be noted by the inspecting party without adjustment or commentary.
15:27
